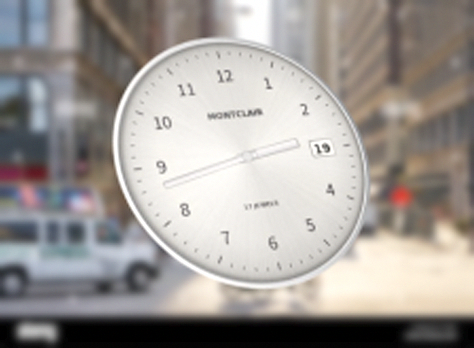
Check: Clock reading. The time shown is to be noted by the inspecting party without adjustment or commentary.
2:43
